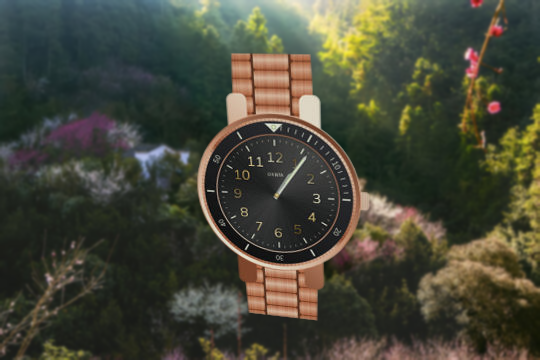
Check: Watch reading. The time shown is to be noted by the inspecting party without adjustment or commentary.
1:06
